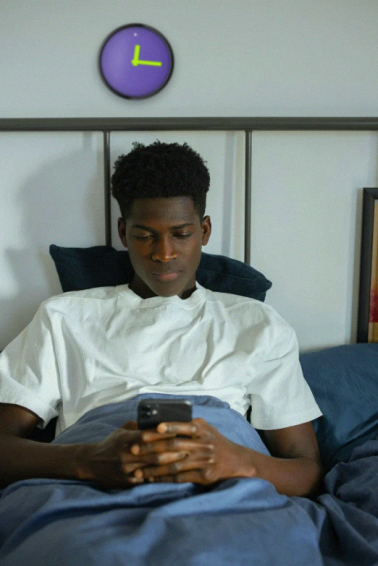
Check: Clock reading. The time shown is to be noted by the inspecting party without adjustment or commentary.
12:16
